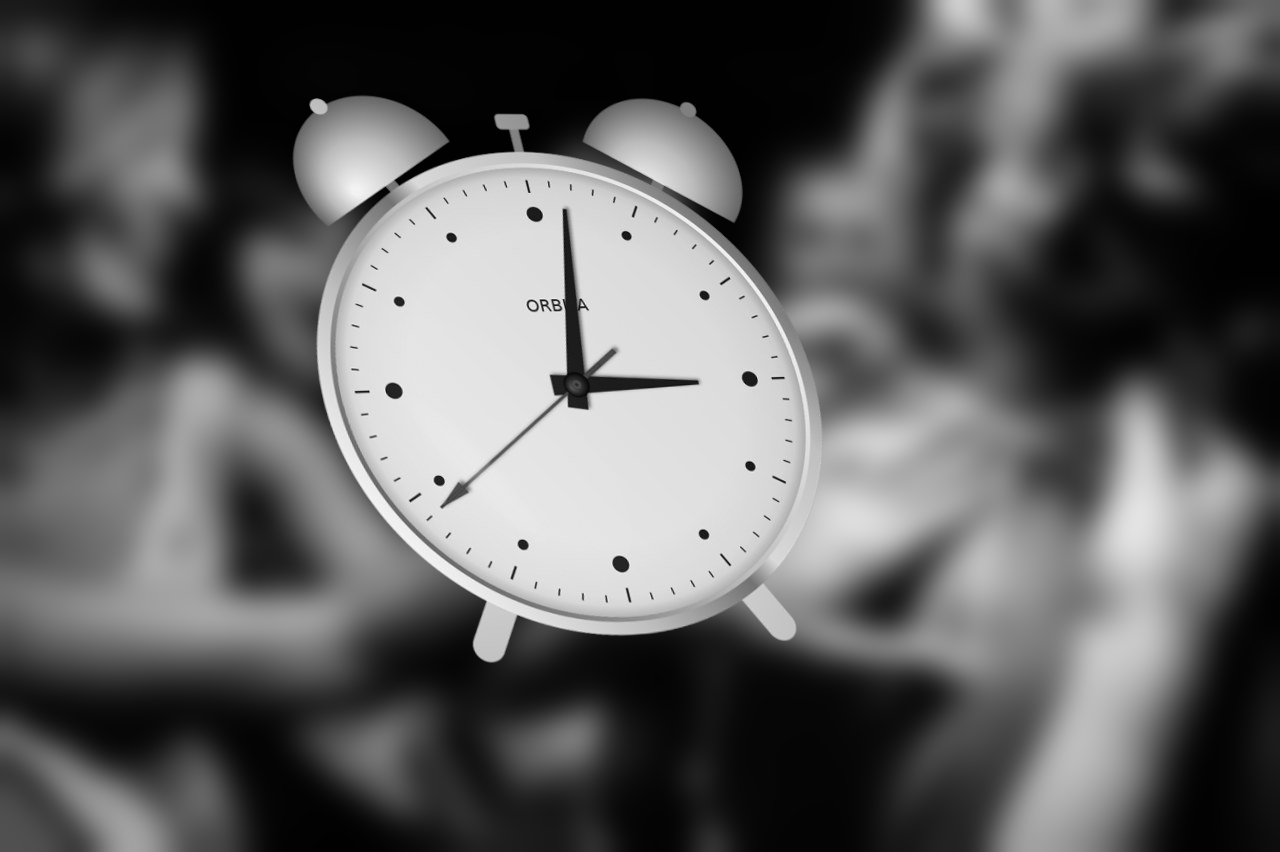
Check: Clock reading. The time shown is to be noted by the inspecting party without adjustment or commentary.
3:01:39
